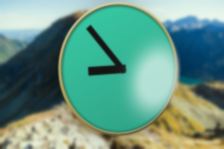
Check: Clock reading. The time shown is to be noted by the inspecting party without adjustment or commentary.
8:53
